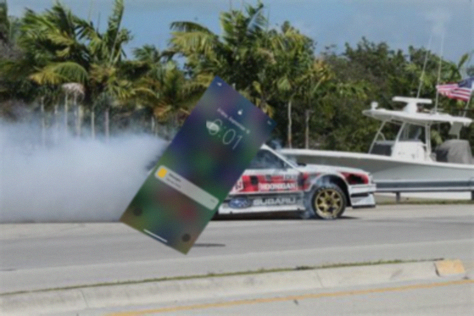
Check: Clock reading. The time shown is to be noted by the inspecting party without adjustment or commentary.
6:01
